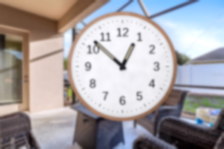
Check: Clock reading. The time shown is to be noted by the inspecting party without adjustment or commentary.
12:52
